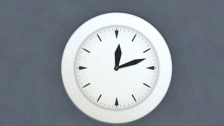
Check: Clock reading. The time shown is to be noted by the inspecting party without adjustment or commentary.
12:12
